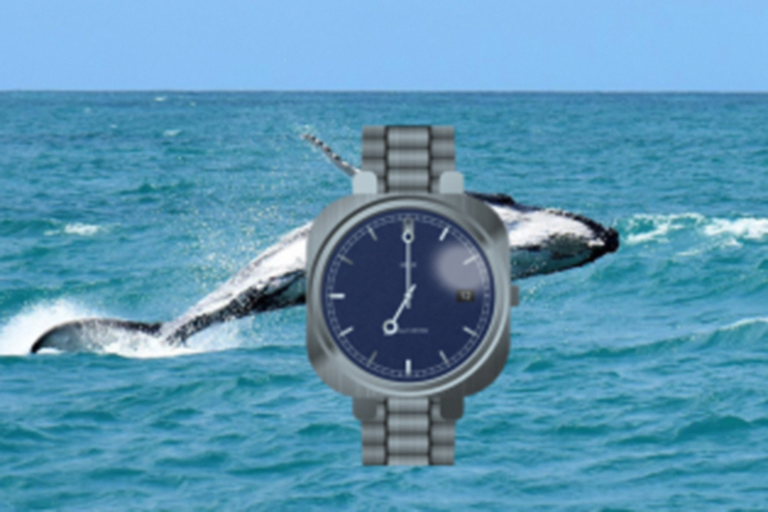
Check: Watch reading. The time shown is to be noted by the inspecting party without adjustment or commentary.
7:00
